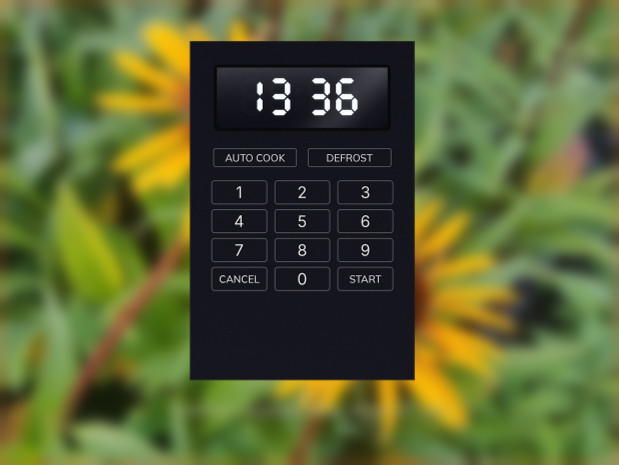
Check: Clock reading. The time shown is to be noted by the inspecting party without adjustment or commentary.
13:36
